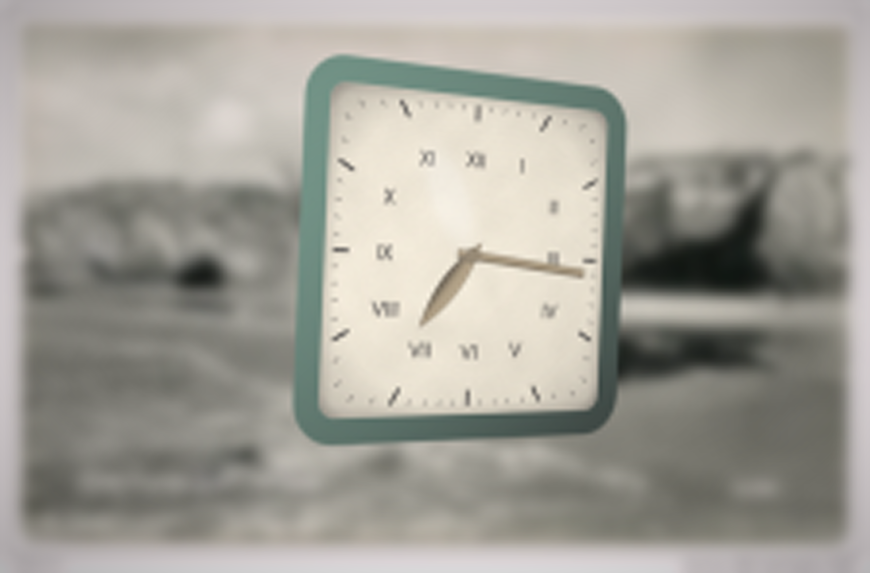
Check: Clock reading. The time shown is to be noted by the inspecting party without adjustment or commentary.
7:16
